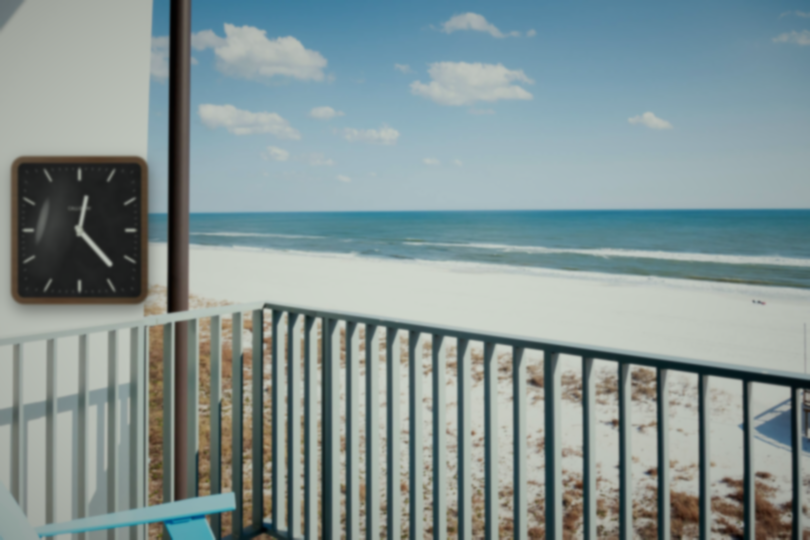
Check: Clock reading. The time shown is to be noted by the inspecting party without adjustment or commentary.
12:23
